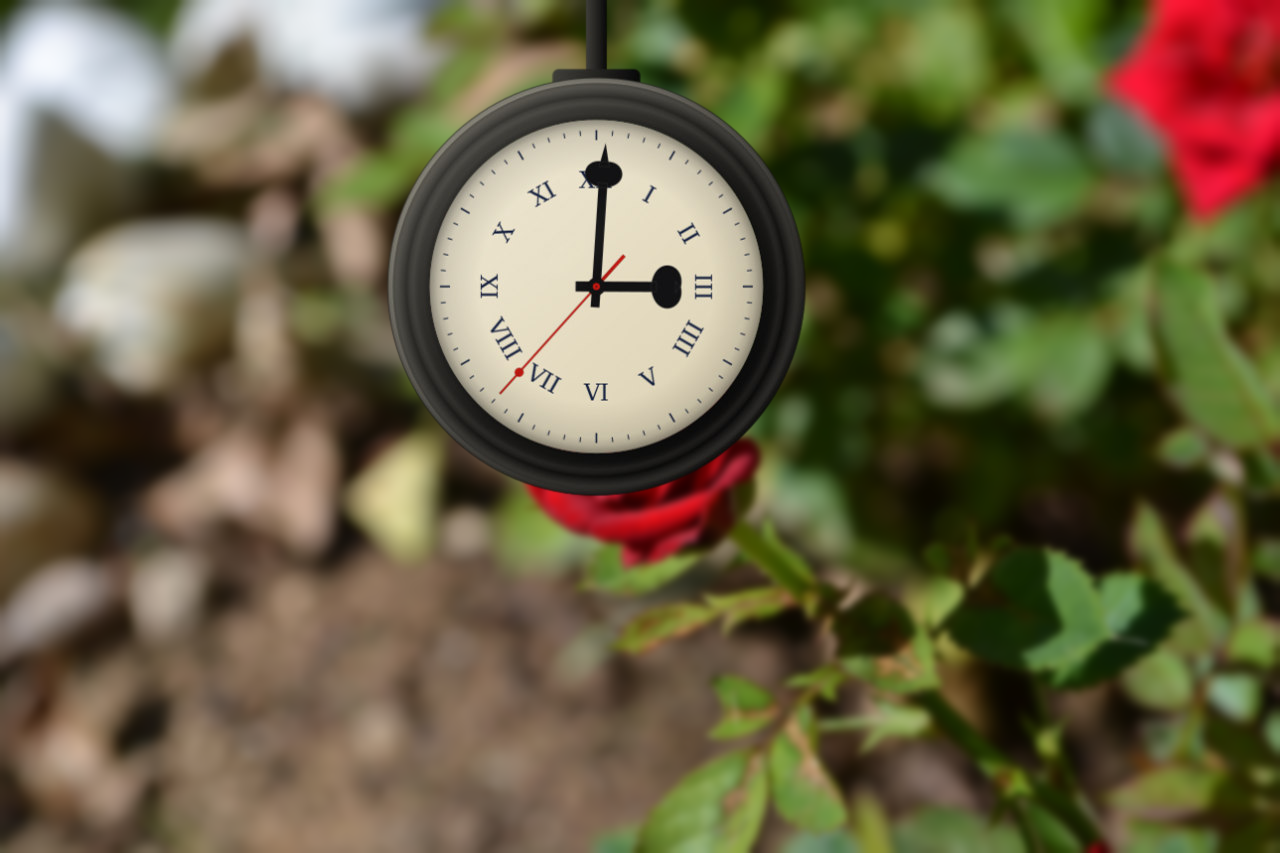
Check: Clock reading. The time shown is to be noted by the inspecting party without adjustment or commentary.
3:00:37
